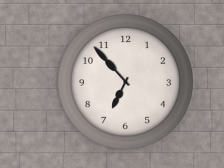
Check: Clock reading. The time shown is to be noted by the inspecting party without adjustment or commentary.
6:53
